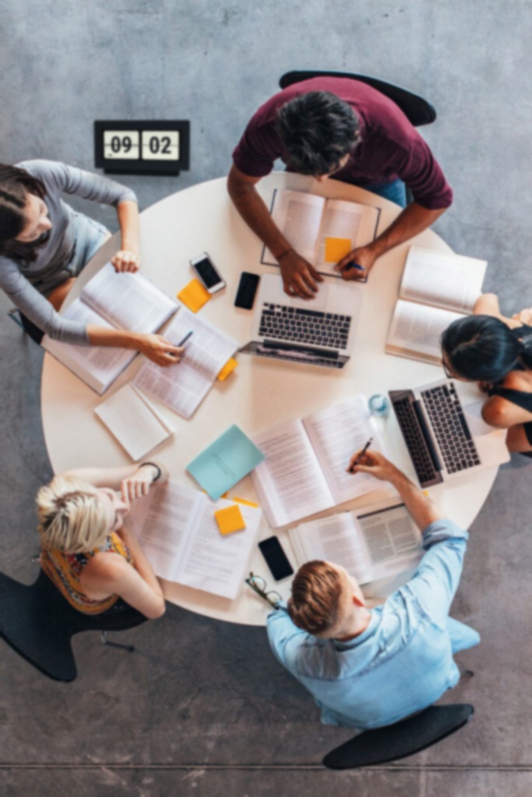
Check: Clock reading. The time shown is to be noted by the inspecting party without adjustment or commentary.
9:02
